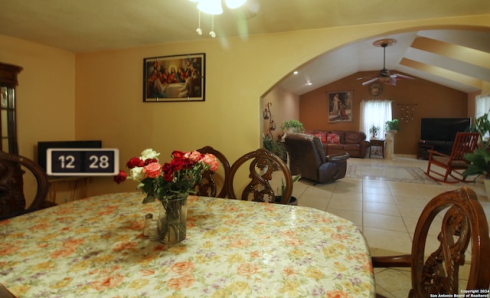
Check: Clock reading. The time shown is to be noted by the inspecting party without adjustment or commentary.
12:28
